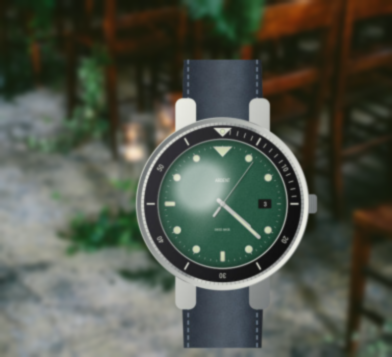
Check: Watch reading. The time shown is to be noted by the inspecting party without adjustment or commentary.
4:22:06
